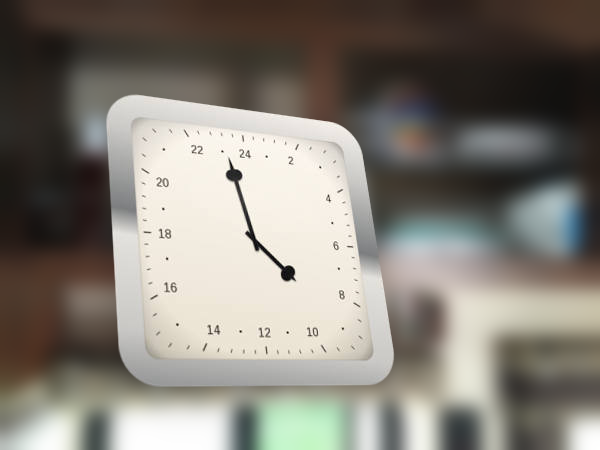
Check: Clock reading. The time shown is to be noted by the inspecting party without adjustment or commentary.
8:58
